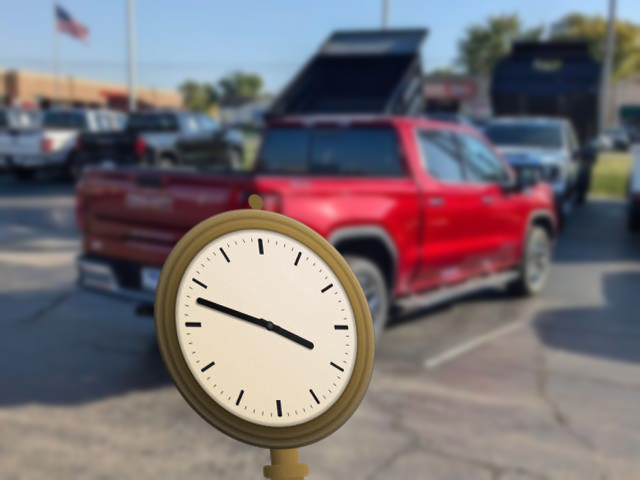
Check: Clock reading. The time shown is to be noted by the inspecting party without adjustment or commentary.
3:48
